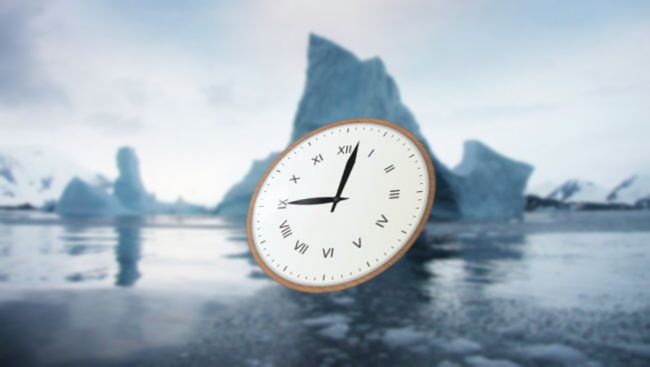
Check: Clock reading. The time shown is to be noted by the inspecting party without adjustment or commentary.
9:02
